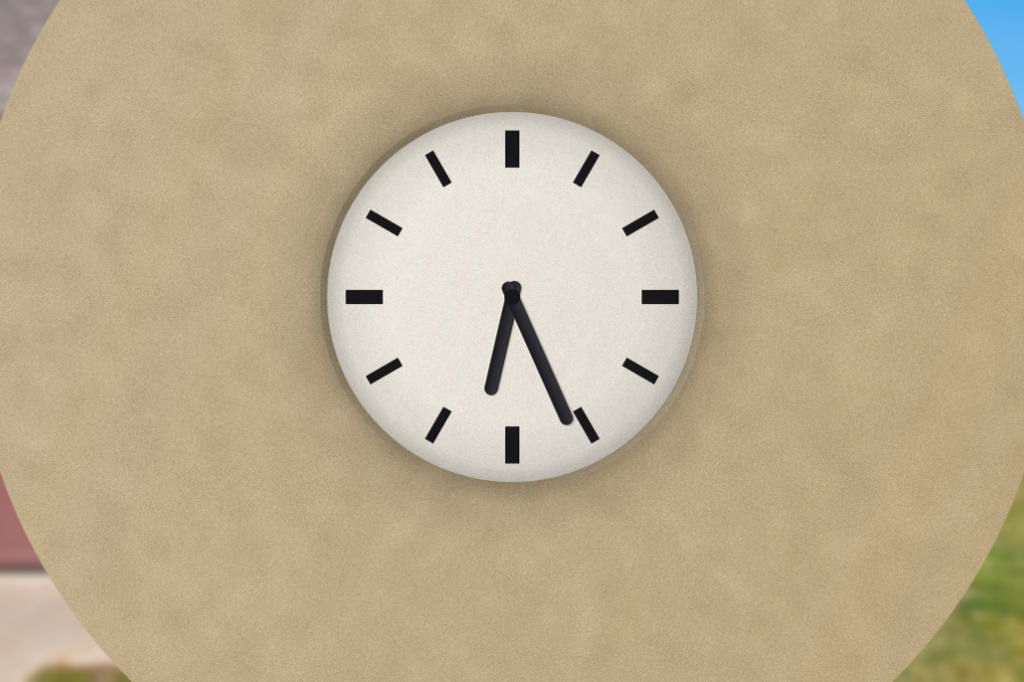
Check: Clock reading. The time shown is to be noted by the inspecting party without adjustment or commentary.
6:26
